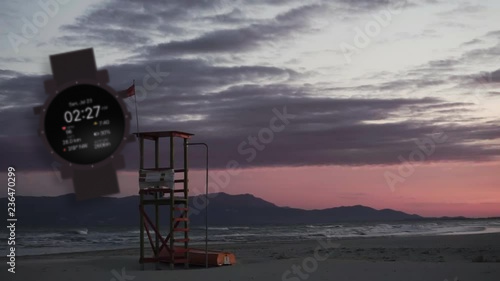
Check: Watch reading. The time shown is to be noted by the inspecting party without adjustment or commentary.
2:27
